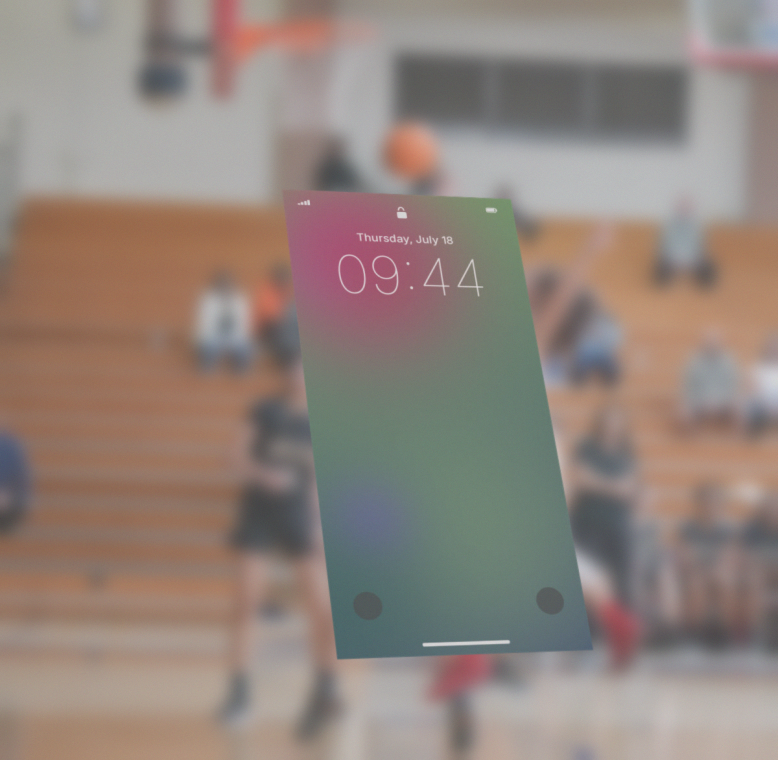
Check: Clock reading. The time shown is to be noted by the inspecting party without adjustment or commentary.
9:44
